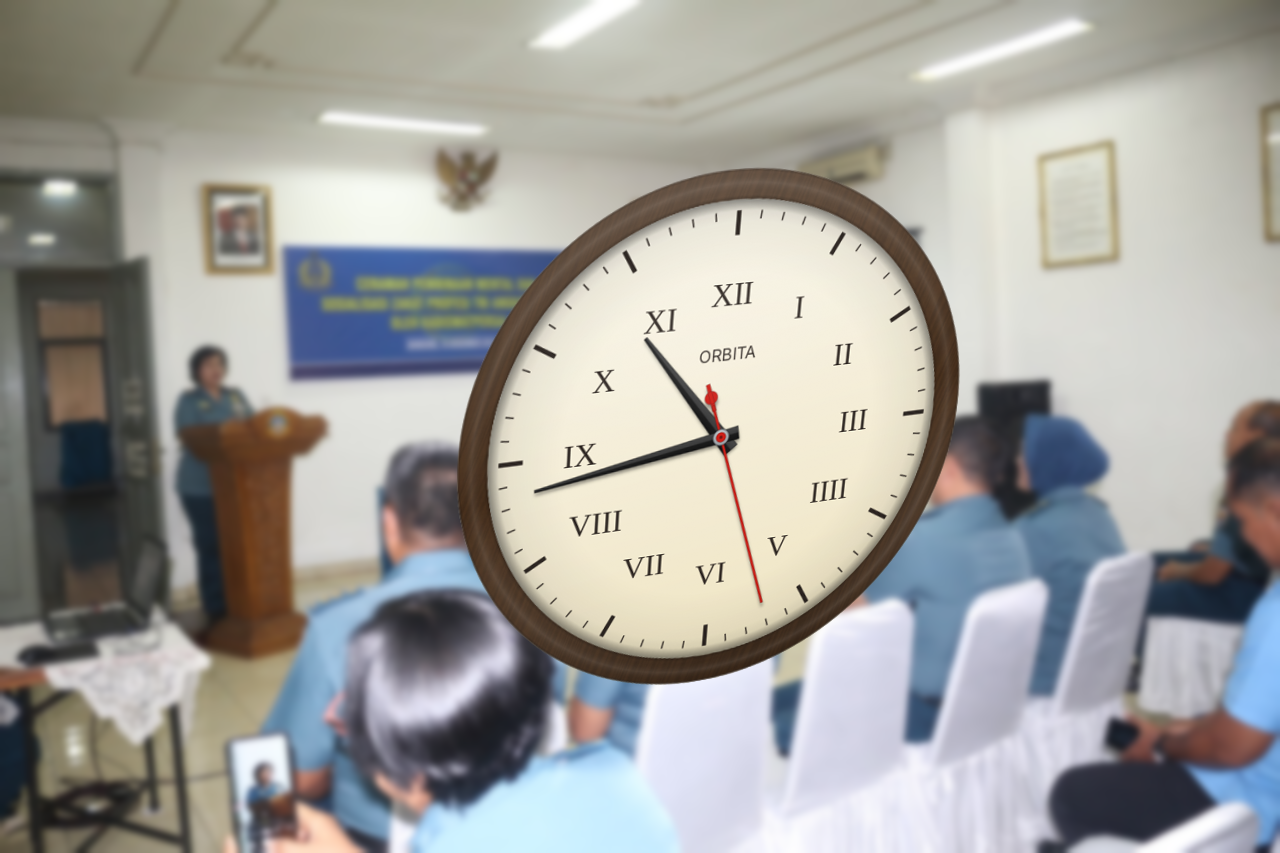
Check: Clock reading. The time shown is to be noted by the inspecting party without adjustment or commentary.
10:43:27
